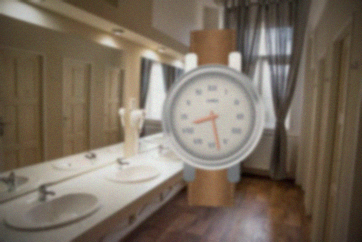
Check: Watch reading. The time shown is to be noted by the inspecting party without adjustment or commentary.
8:28
